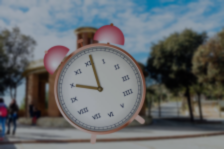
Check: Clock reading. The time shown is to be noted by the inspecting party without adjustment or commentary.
10:01
